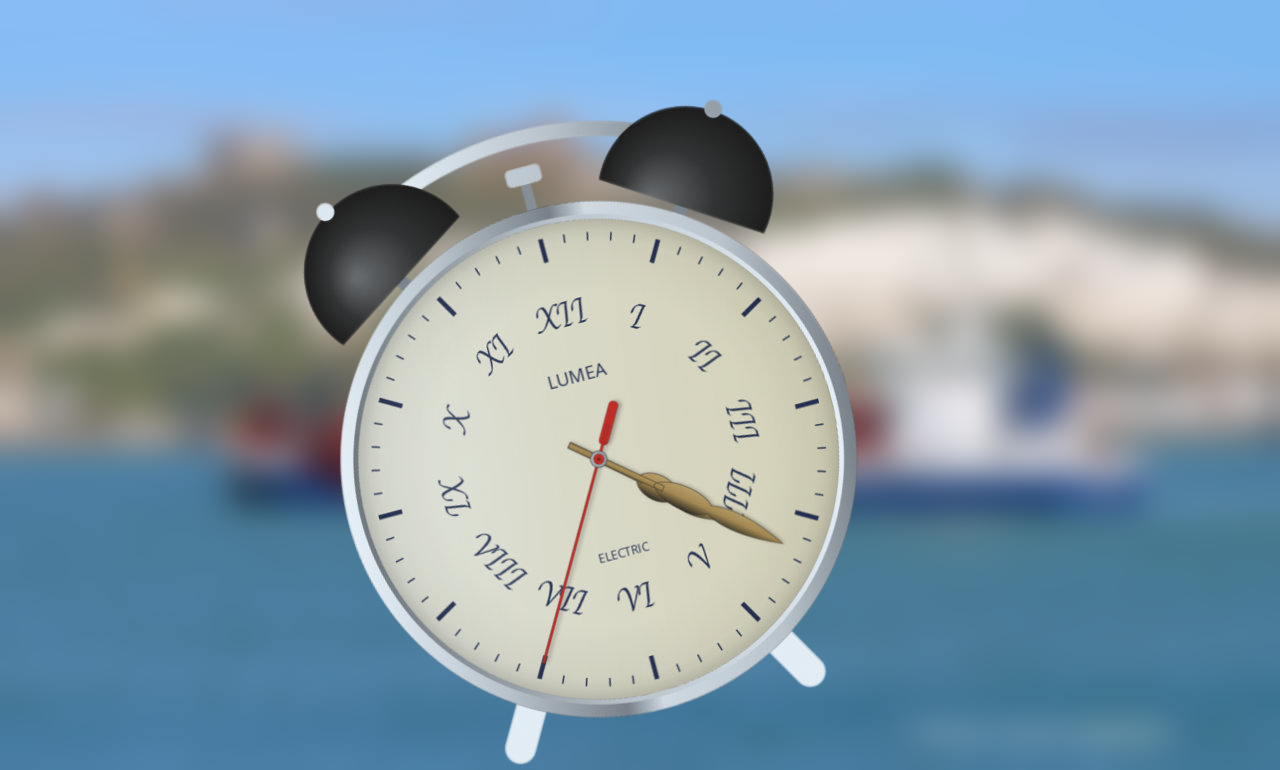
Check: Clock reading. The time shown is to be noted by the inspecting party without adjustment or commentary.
4:21:35
